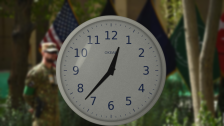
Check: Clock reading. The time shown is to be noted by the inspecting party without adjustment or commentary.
12:37
